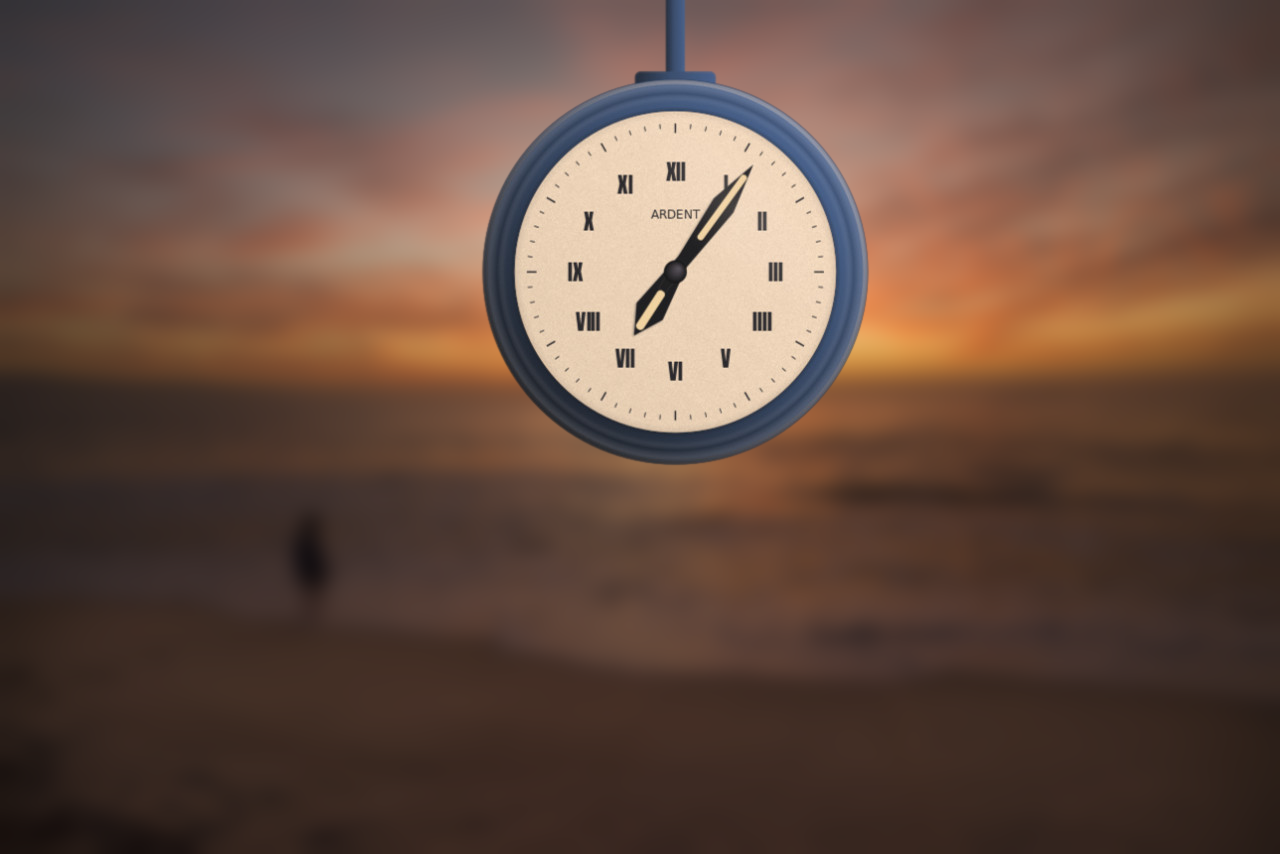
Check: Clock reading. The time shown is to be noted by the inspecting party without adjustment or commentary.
7:06
